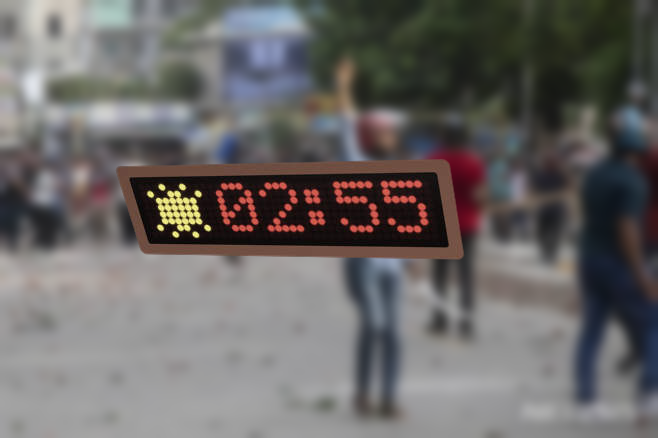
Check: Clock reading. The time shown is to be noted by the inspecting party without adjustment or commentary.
2:55
